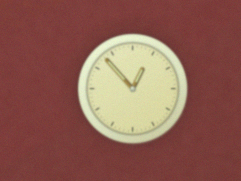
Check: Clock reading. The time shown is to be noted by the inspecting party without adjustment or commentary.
12:53
